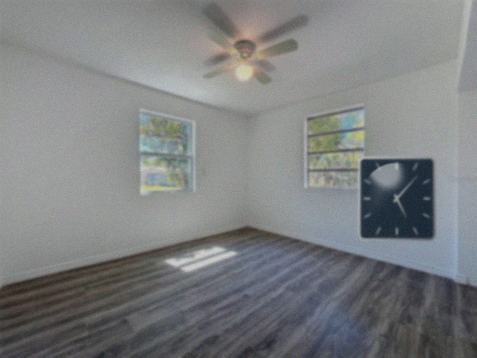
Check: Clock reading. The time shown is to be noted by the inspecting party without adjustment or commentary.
5:07
